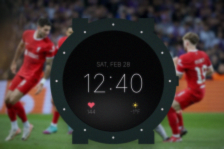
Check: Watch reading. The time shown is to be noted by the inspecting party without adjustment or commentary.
12:40
